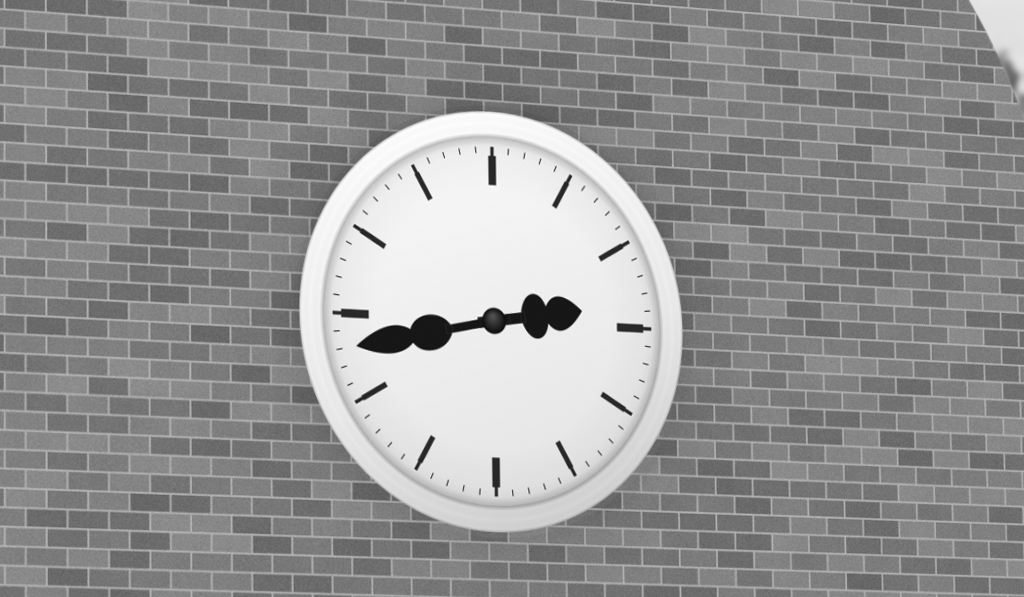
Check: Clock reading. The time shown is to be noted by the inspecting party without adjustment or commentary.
2:43
